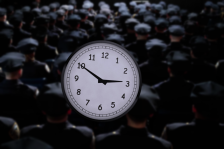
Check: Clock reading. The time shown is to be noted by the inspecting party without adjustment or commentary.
2:50
